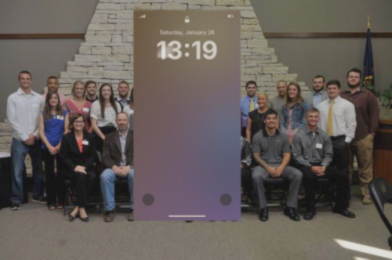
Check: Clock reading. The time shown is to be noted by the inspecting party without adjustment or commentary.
13:19
